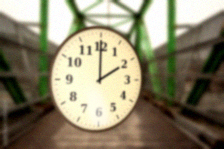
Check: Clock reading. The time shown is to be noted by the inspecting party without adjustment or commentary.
2:00
